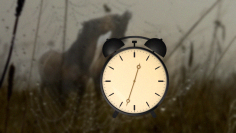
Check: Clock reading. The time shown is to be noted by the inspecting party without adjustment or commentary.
12:33
